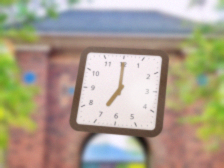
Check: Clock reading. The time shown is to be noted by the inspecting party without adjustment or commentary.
7:00
